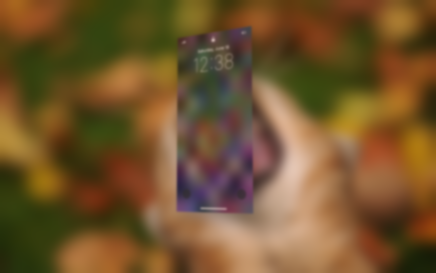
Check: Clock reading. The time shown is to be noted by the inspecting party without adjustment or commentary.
12:38
